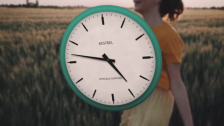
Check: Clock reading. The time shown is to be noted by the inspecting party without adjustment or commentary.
4:47
